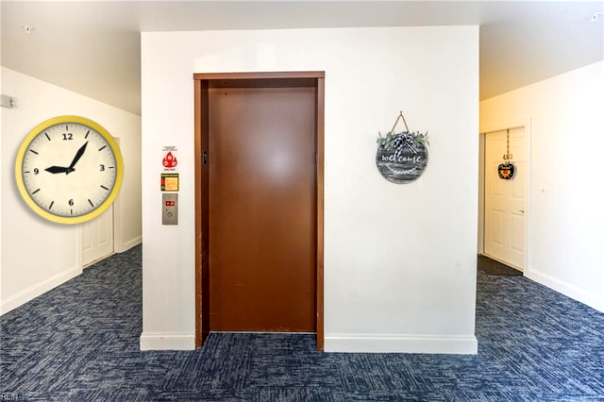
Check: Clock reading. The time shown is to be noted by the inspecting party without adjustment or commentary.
9:06
